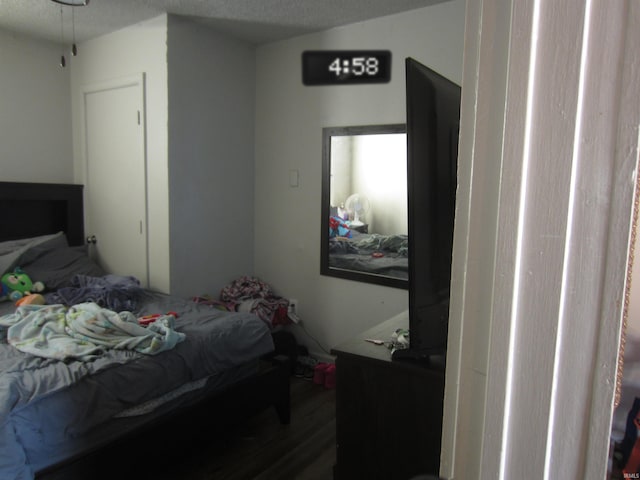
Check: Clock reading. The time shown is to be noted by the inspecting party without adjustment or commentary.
4:58
